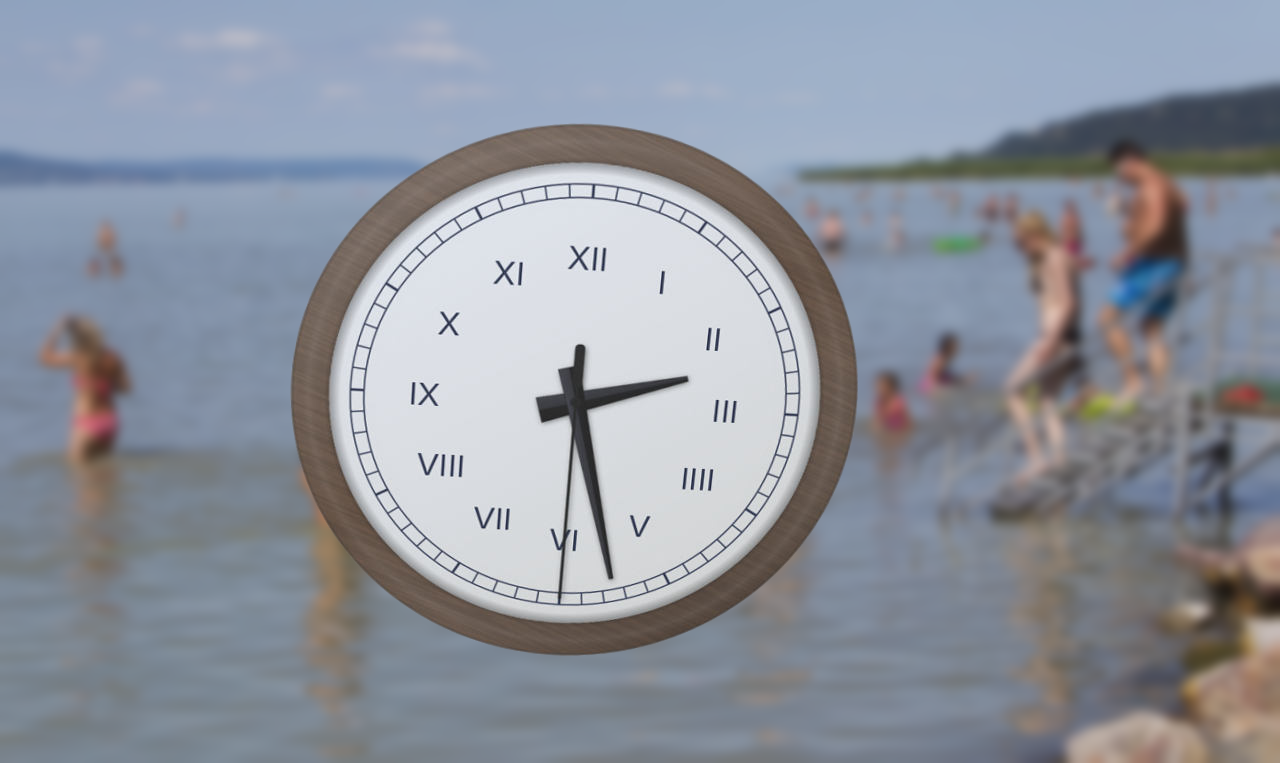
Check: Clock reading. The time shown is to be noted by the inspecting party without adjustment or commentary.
2:27:30
